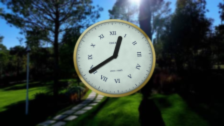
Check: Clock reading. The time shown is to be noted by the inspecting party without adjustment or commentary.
12:40
